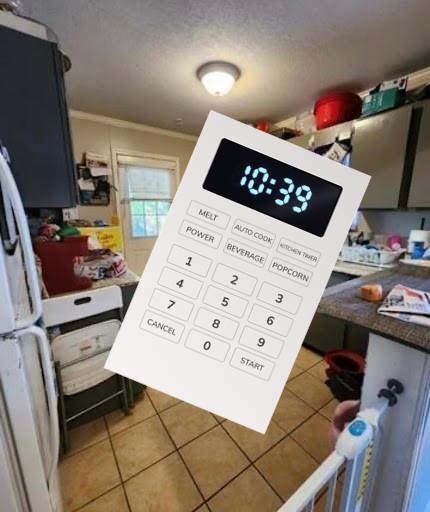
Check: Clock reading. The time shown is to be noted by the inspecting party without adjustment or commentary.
10:39
